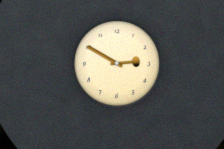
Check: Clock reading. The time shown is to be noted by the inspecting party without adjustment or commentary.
2:50
